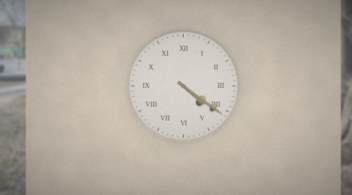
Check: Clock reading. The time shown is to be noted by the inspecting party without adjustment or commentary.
4:21
